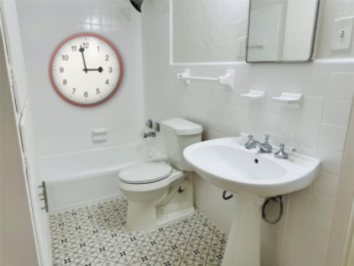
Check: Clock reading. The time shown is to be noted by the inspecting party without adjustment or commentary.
2:58
